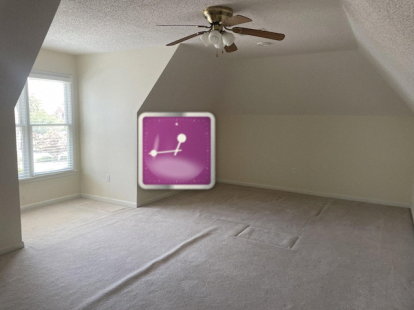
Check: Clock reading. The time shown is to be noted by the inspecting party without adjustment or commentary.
12:44
